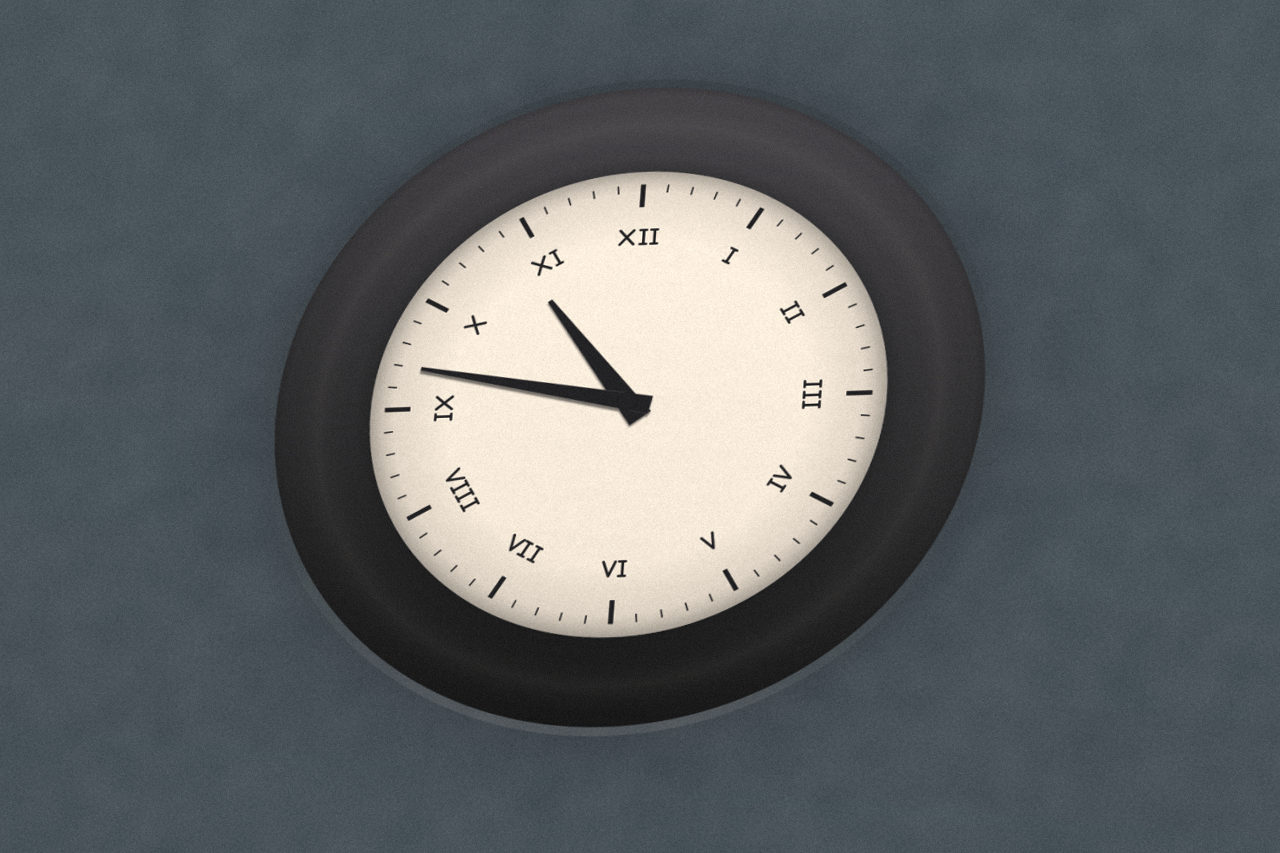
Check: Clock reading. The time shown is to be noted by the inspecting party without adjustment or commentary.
10:47
